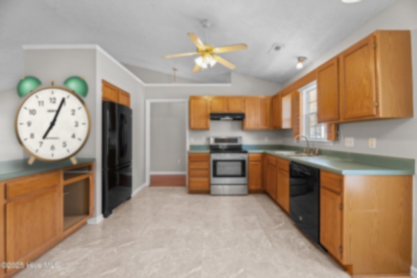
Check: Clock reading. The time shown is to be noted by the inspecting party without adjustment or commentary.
7:04
